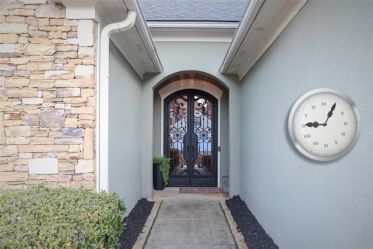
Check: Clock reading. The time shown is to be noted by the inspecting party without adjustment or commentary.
9:05
